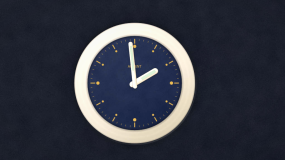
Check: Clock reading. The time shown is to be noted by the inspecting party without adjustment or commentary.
1:59
